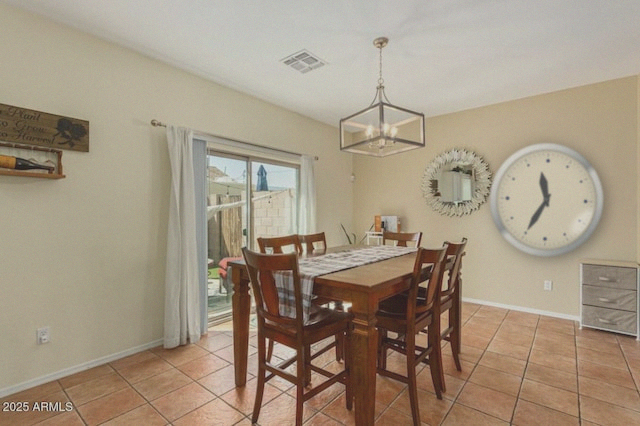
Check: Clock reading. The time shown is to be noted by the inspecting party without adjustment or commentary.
11:35
